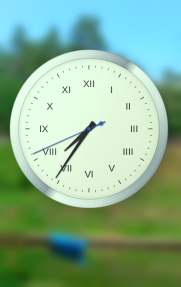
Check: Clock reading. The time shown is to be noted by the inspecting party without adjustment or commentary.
7:35:41
